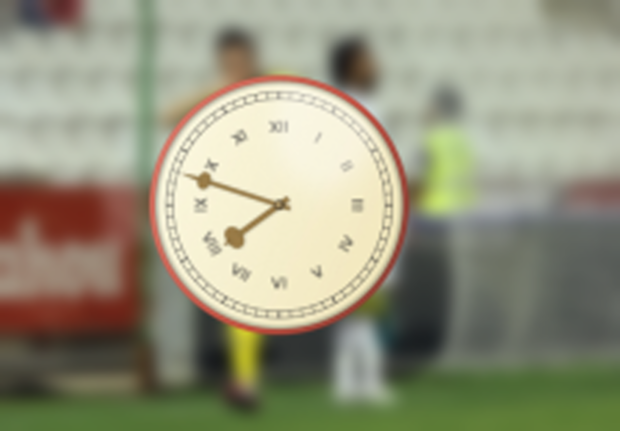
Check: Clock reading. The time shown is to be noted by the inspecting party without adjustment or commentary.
7:48
